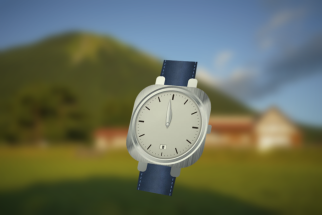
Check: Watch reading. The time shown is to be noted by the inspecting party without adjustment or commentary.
11:59
